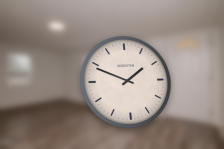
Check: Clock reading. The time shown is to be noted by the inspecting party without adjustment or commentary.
1:49
